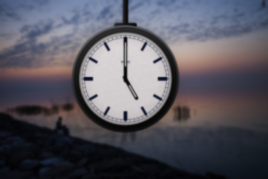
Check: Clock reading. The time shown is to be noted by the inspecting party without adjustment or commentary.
5:00
